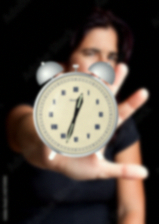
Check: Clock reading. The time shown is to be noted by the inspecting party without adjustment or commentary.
12:33
